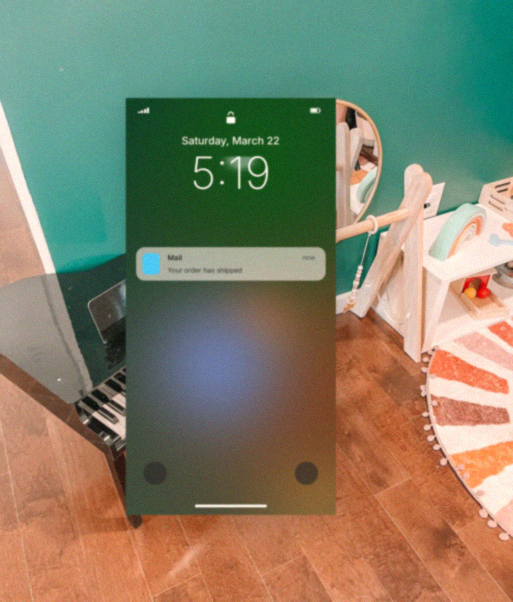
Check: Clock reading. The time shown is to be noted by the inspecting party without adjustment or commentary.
5:19
